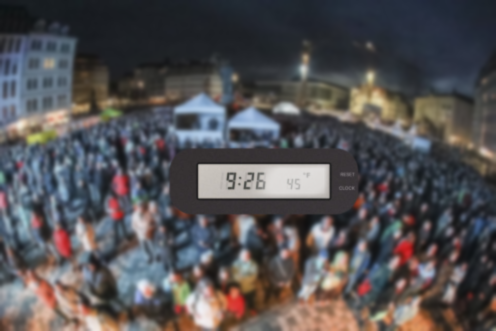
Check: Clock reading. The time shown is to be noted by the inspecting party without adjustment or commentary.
9:26
